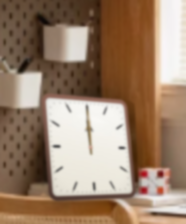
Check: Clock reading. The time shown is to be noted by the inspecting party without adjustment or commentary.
12:00
